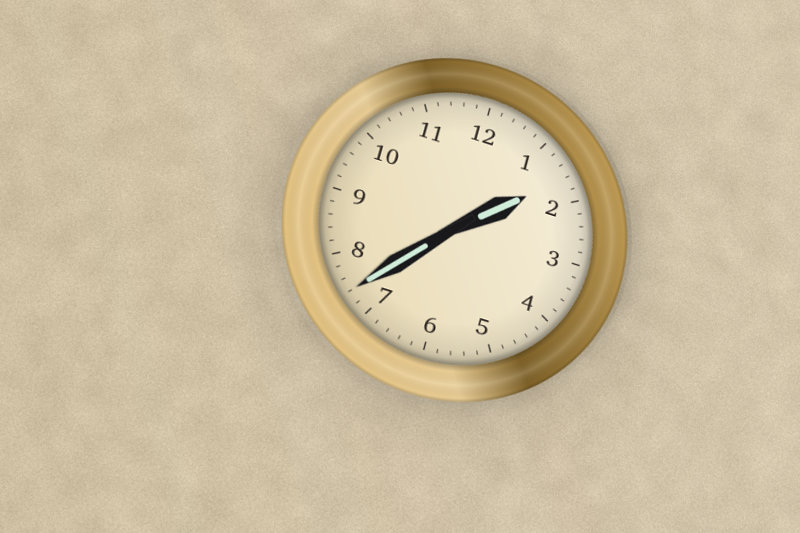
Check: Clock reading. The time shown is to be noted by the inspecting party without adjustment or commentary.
1:37
